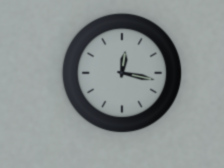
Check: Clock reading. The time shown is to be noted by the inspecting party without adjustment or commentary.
12:17
